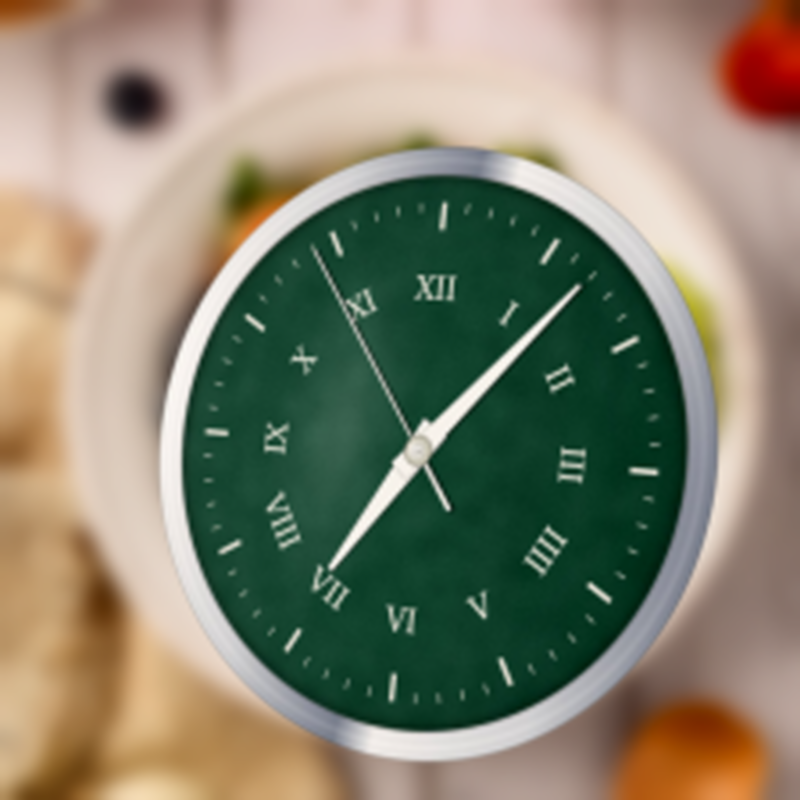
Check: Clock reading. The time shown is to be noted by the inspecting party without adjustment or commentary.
7:06:54
